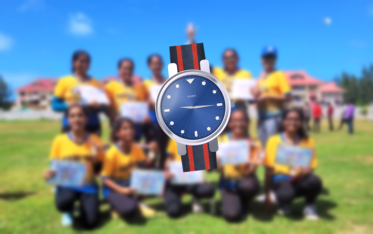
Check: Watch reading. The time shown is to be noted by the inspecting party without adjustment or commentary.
9:15
